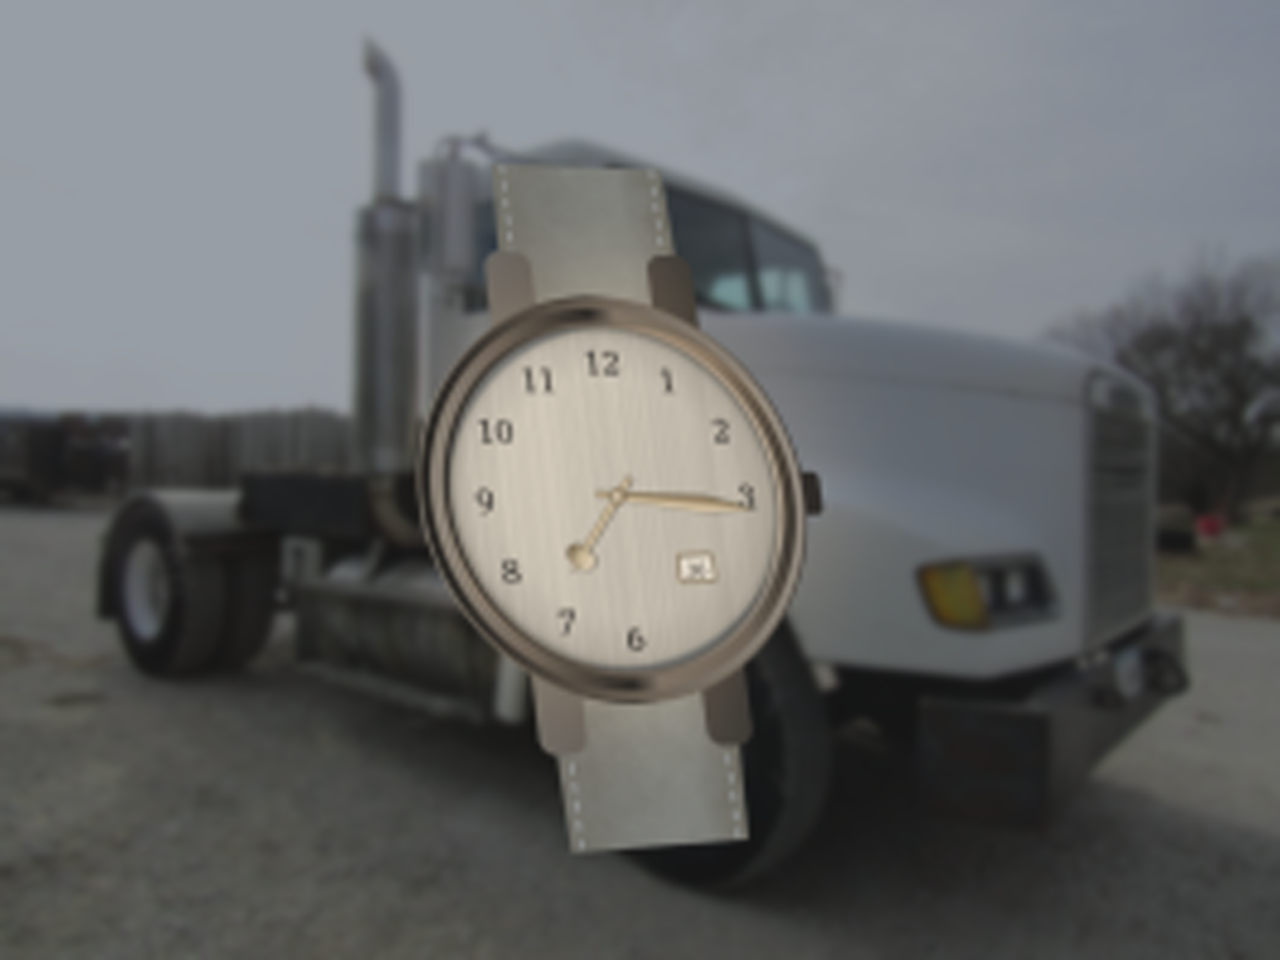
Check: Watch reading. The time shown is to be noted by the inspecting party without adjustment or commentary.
7:16
